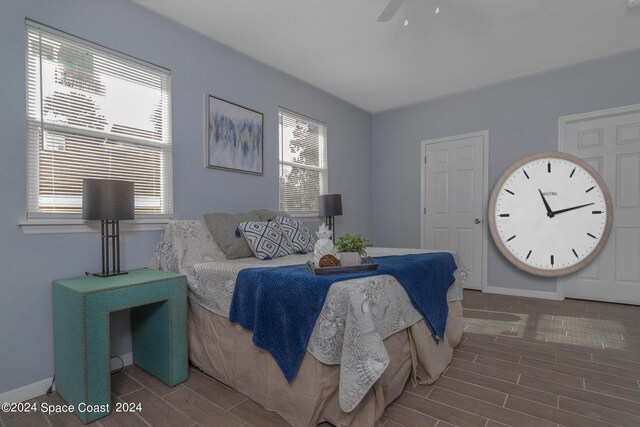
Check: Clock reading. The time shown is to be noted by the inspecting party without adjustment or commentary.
11:13
